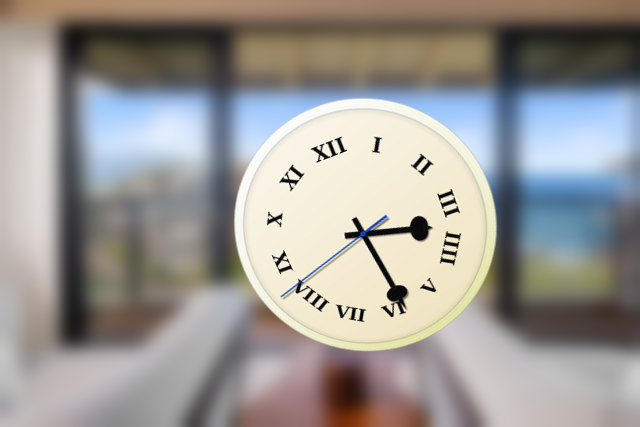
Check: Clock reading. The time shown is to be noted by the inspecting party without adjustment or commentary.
3:28:42
